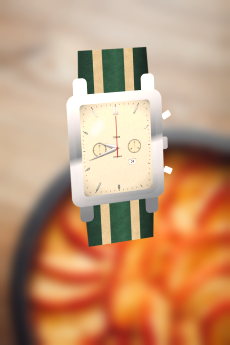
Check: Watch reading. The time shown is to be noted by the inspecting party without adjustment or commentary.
9:42
